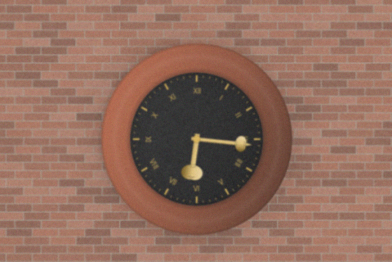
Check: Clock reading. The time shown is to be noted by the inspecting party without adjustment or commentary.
6:16
